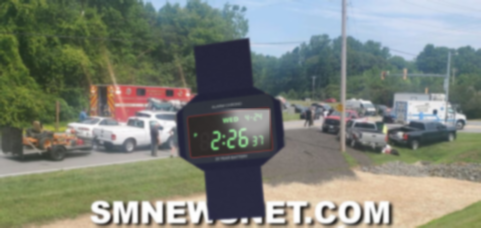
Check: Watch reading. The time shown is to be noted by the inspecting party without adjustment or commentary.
2:26
